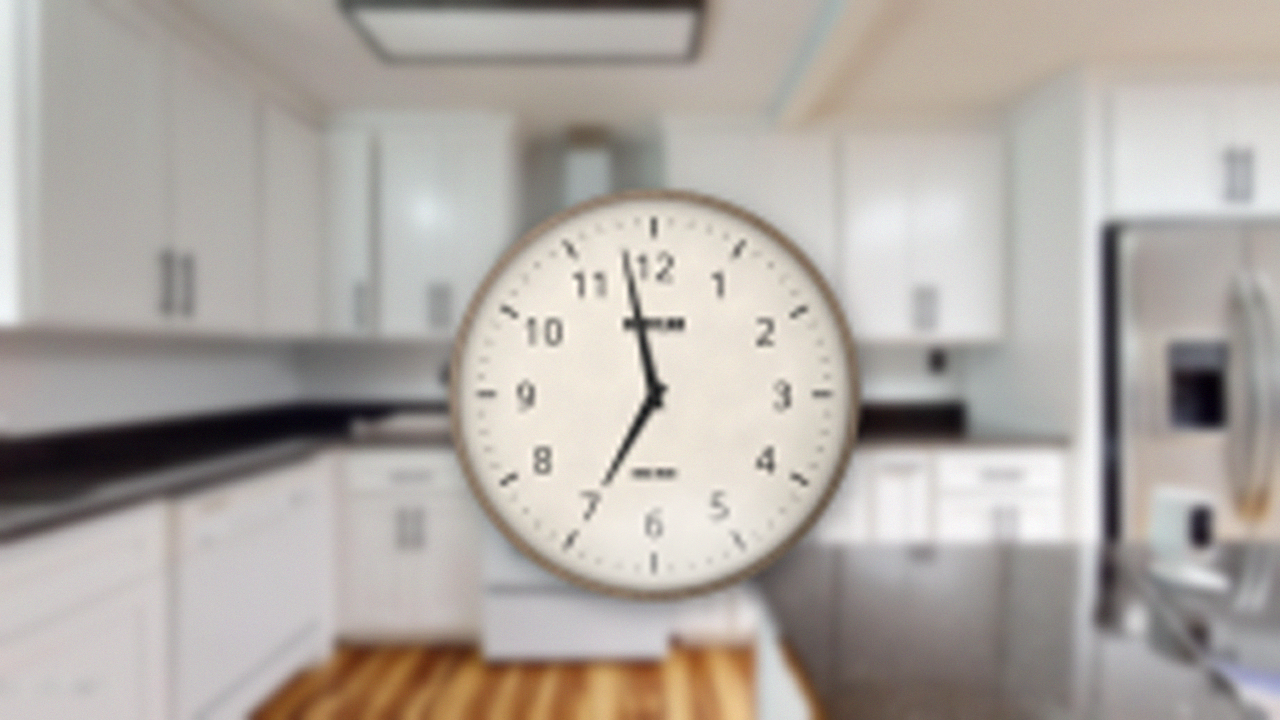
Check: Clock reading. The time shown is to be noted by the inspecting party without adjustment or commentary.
6:58
